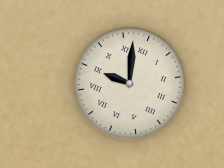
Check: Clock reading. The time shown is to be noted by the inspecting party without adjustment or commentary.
8:57
